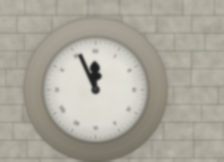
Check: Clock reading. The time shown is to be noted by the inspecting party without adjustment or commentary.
11:56
